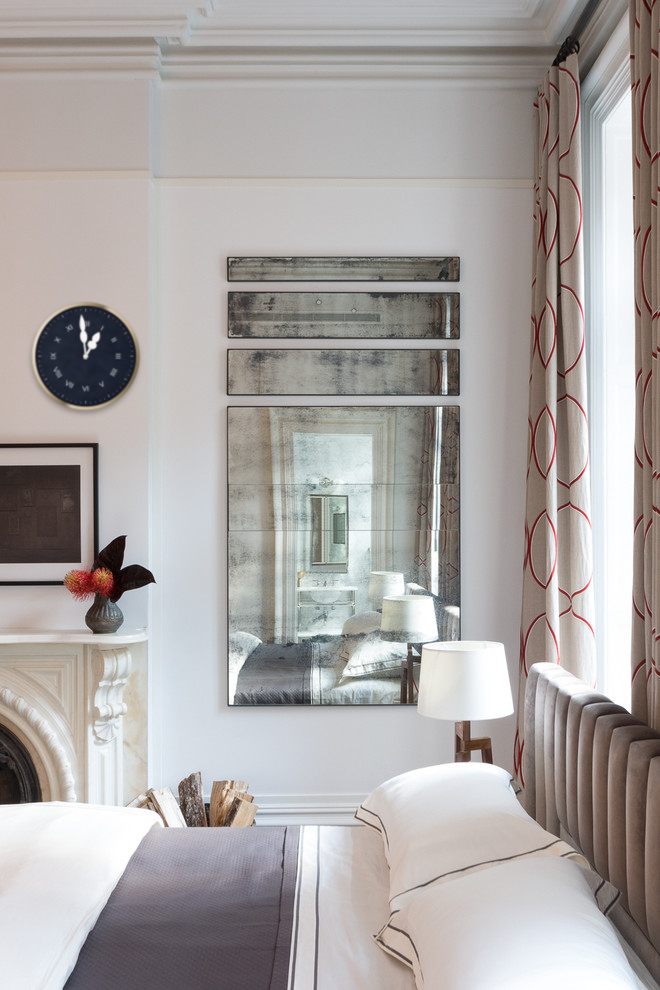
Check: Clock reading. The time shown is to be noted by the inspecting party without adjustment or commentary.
12:59
